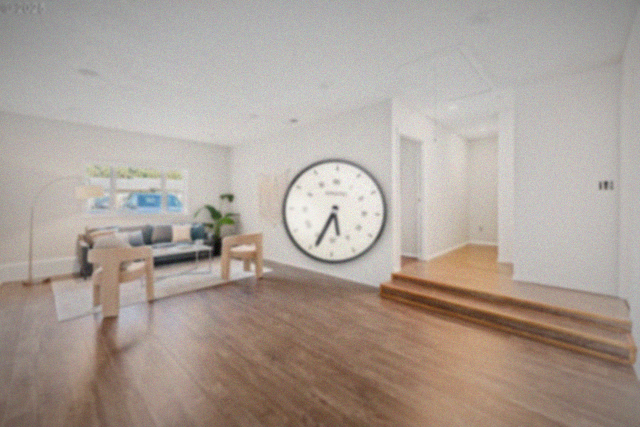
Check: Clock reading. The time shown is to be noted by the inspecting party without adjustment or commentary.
5:34
